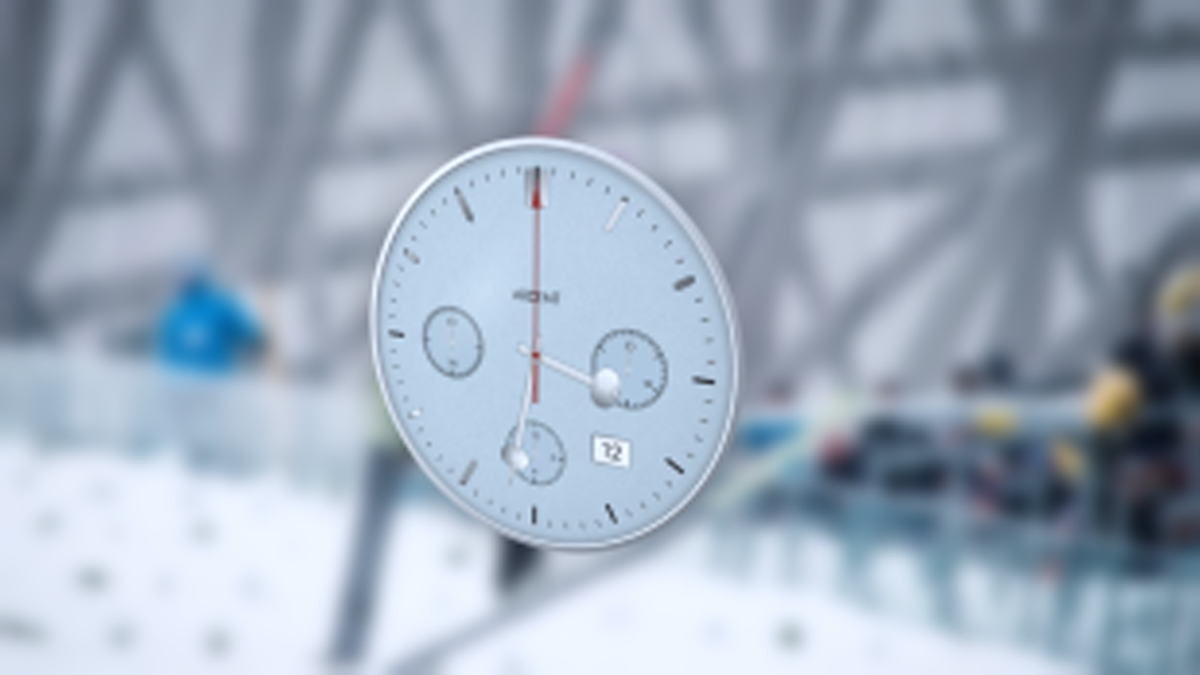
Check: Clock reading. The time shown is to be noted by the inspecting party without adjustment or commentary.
3:32
